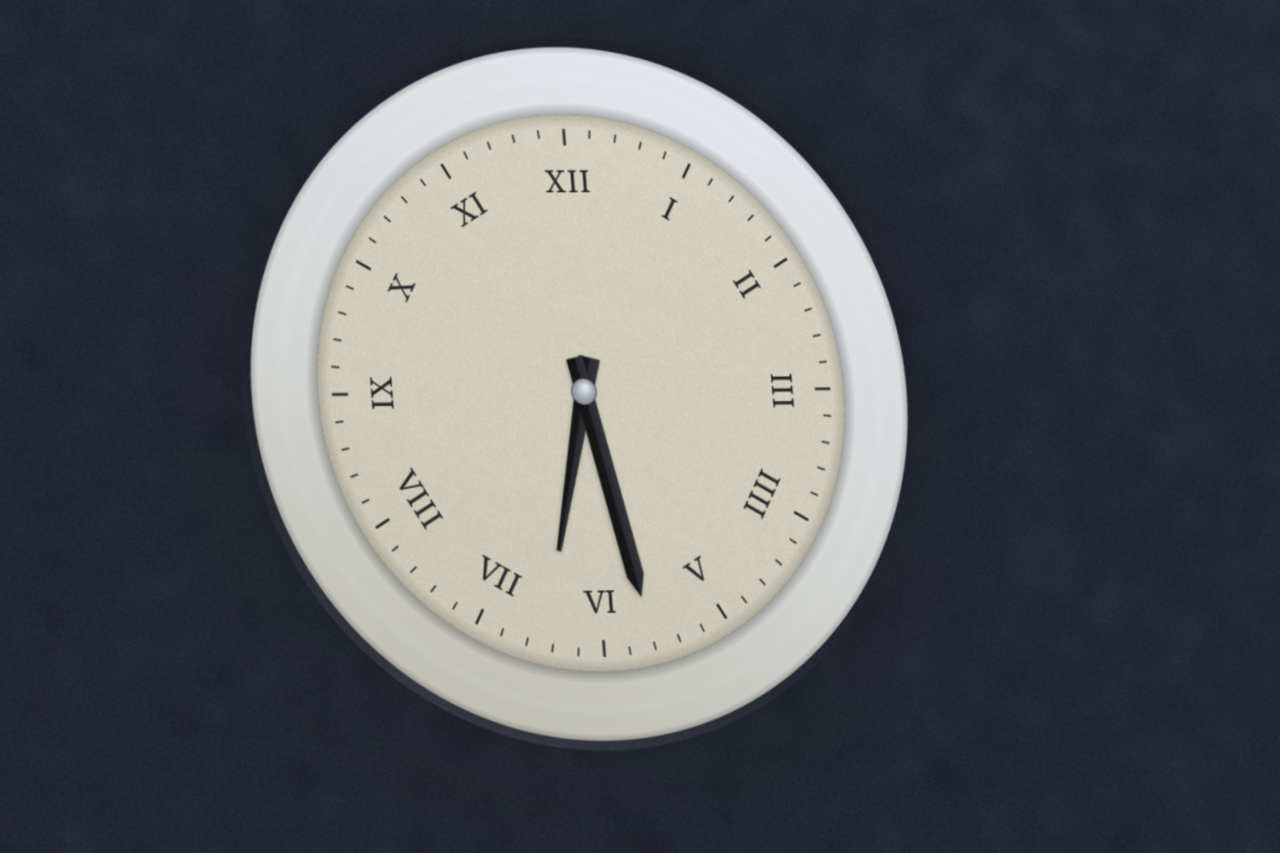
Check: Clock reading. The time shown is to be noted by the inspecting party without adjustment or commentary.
6:28
